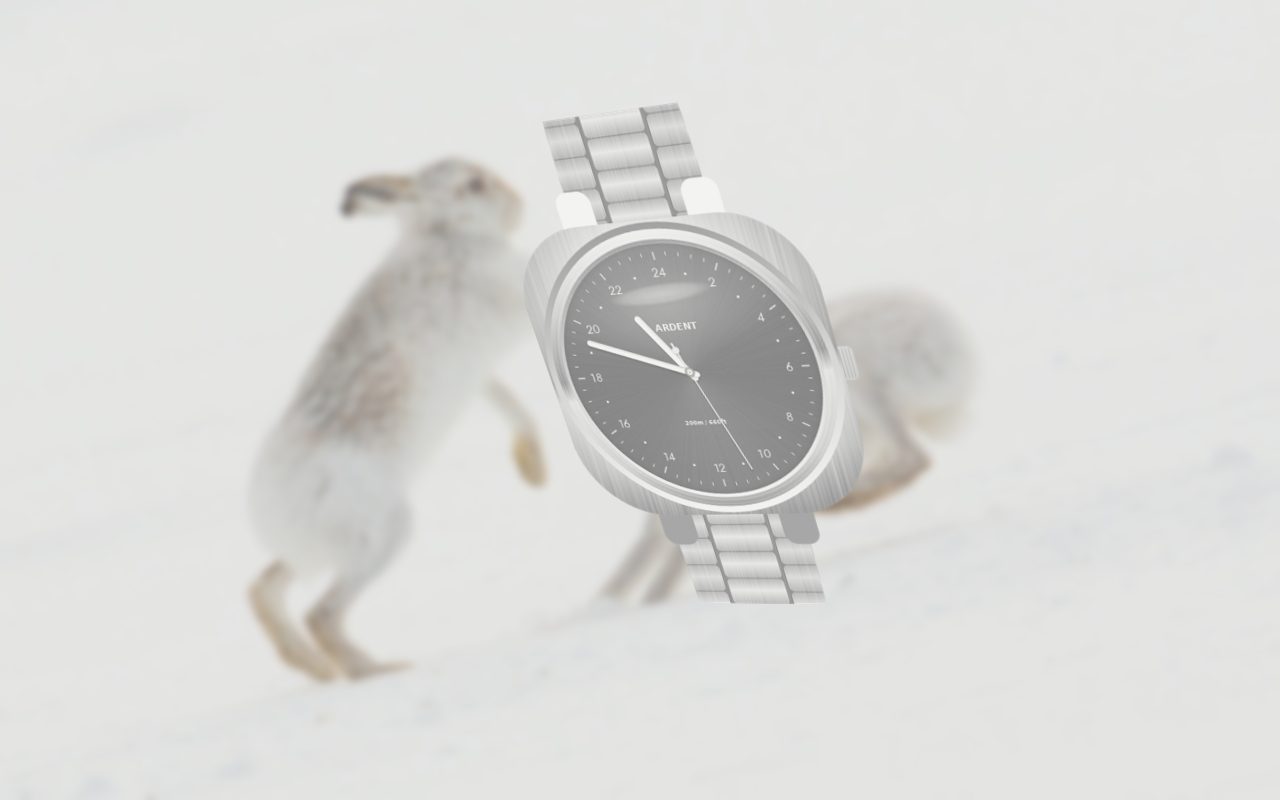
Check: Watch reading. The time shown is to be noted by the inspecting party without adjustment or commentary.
21:48:27
